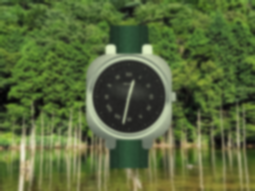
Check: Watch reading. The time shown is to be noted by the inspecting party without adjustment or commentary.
12:32
